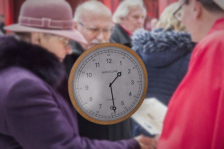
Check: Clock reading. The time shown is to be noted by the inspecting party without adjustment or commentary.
1:29
